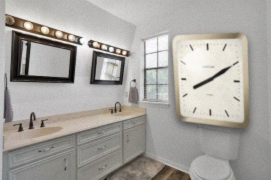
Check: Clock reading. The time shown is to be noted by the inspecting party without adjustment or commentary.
8:10
